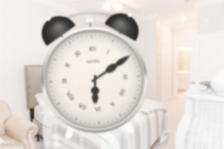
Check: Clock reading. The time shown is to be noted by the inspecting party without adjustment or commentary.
6:10
